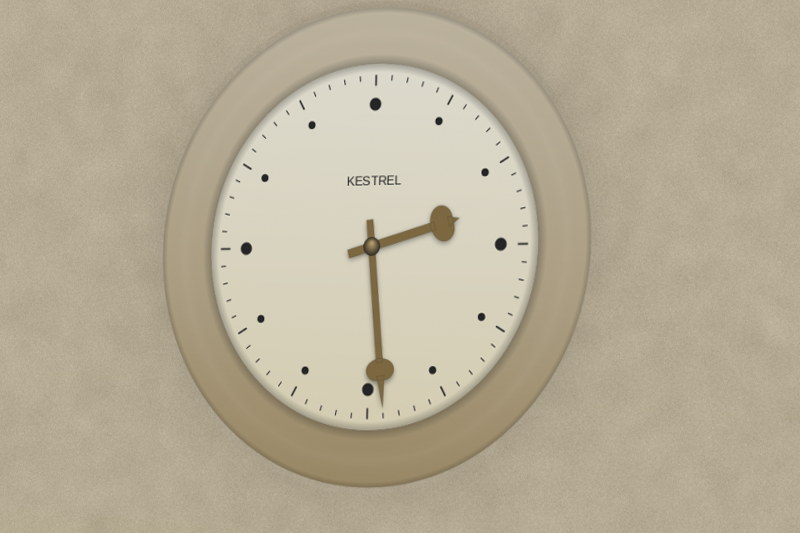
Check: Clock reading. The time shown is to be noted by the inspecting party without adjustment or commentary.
2:29
